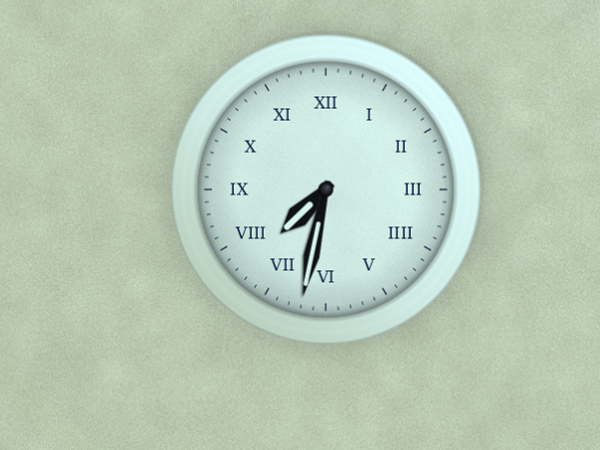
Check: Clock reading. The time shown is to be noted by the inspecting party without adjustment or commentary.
7:32
